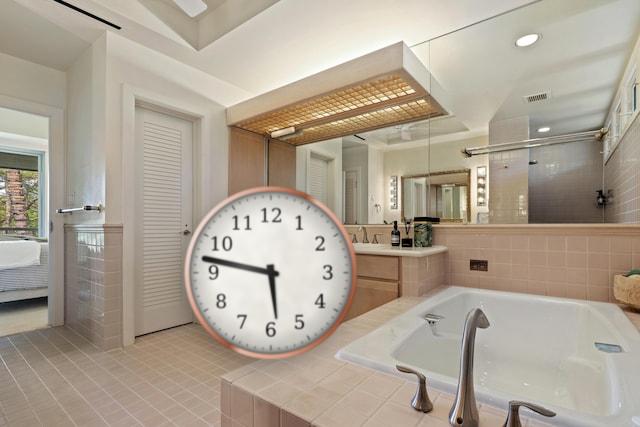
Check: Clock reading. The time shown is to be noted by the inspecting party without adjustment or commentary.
5:47
